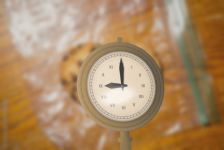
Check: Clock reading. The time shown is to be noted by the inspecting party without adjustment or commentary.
9:00
